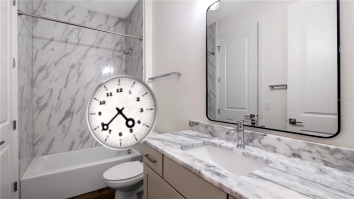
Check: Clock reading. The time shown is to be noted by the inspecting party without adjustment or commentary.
4:38
